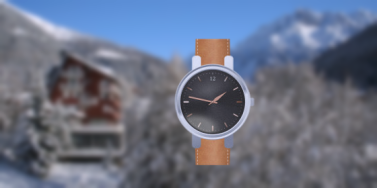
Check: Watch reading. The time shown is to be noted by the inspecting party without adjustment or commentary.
1:47
